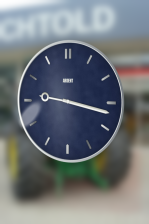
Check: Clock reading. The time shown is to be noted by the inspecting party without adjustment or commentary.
9:17
